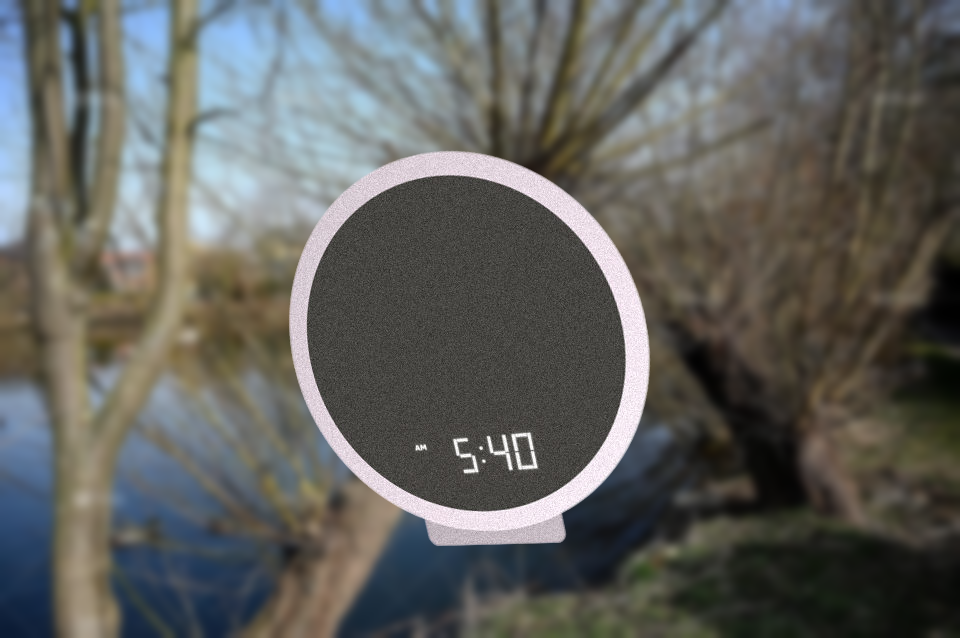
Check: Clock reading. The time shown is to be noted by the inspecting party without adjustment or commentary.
5:40
